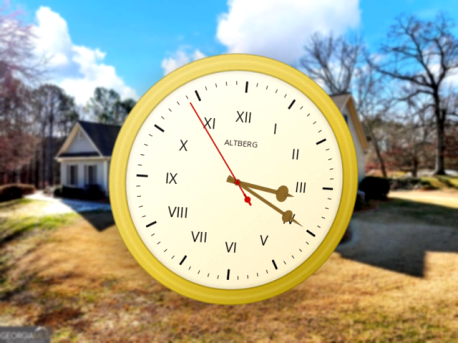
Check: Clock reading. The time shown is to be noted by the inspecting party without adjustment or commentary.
3:19:54
